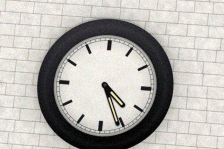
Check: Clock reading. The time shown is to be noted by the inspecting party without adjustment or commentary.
4:26
